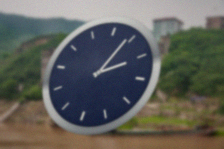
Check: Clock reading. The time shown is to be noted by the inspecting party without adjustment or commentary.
2:04
